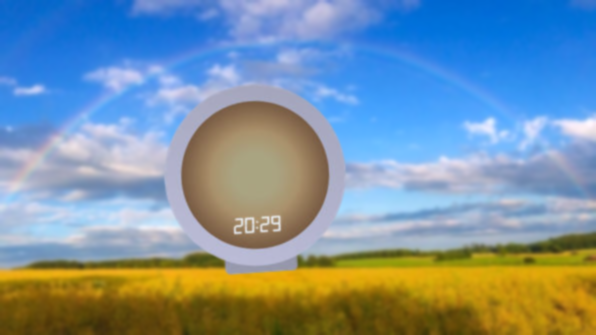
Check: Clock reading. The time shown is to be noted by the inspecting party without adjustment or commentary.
20:29
